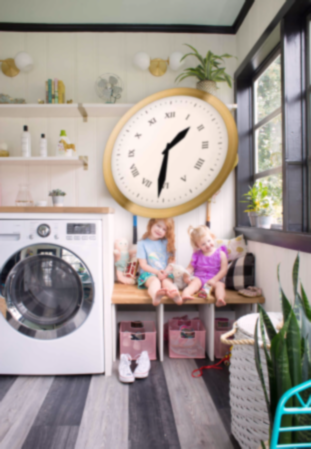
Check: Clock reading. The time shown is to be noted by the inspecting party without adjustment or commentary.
1:31
